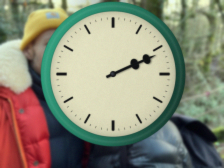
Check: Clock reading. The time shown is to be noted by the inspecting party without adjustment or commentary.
2:11
